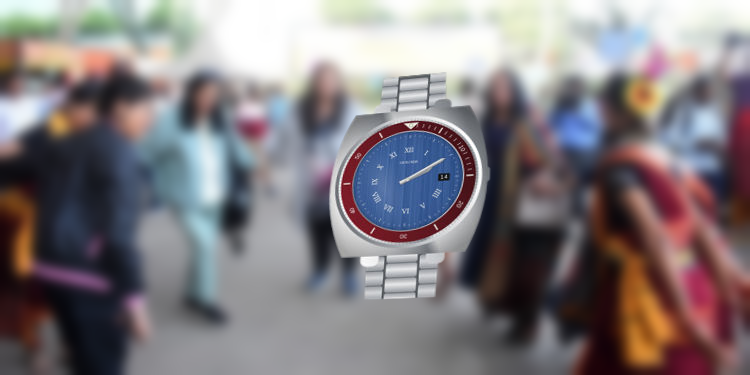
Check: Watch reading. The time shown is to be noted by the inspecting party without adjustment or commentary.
2:10
